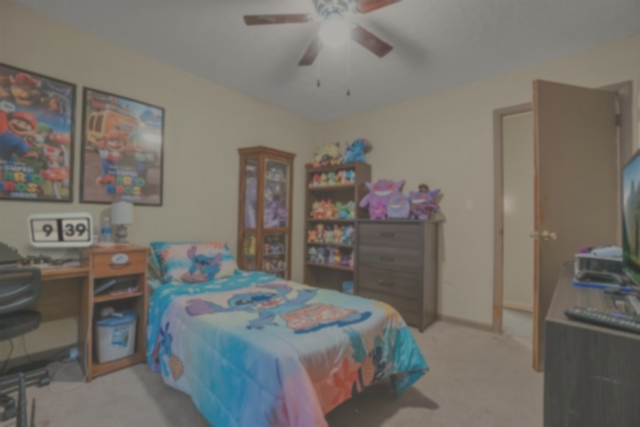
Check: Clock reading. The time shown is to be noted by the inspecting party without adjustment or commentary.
9:39
